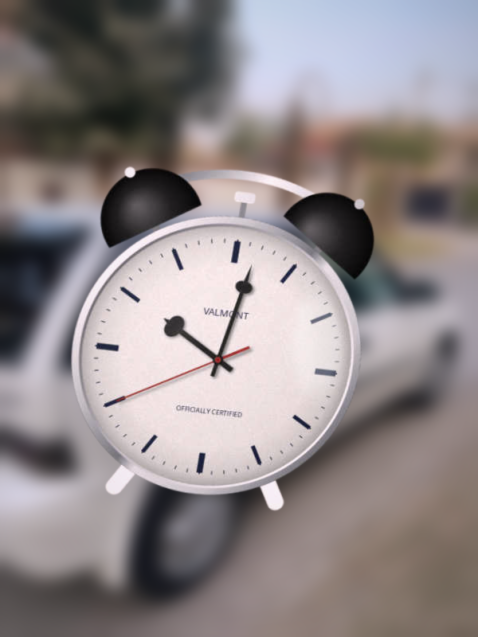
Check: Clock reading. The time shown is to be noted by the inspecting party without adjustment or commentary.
10:01:40
